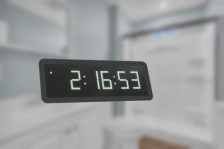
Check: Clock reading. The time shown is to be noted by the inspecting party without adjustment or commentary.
2:16:53
